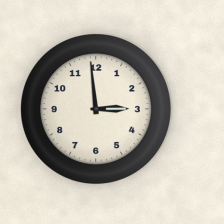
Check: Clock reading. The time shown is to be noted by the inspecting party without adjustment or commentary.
2:59
